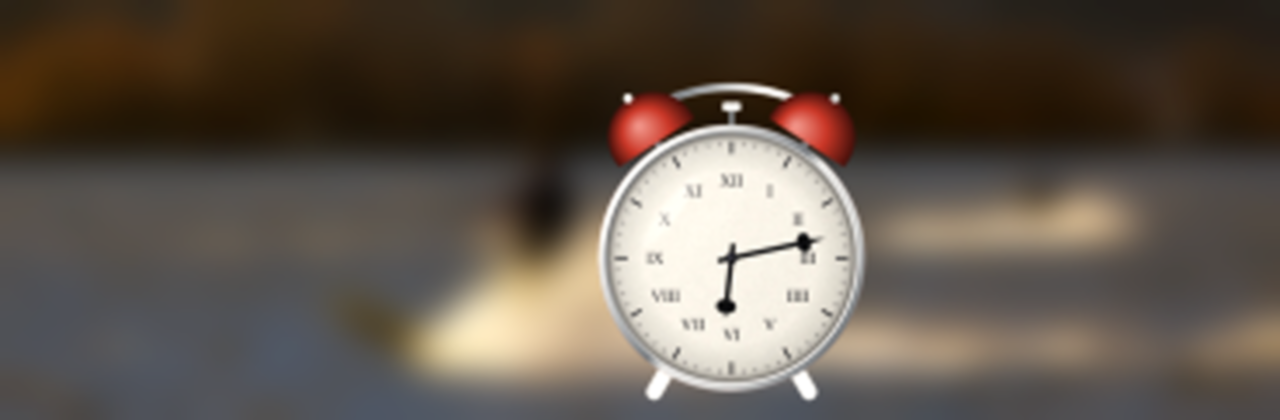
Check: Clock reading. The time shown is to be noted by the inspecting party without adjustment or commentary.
6:13
